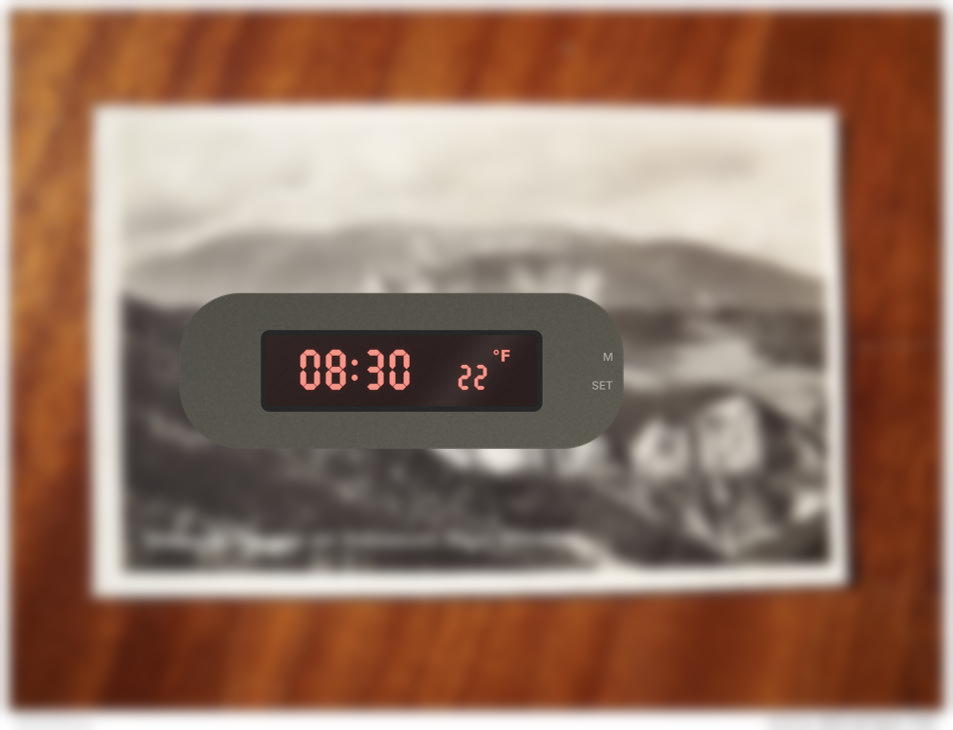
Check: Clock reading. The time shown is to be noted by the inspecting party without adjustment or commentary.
8:30
